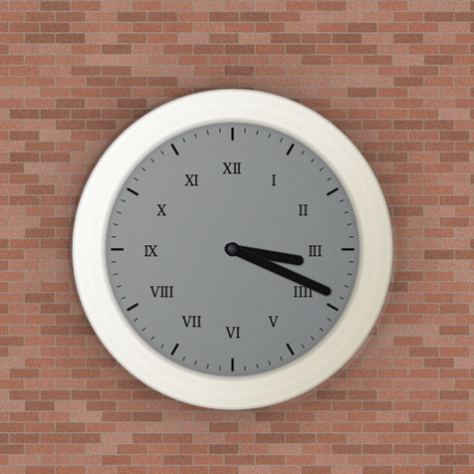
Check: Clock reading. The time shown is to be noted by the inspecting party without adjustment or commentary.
3:19
